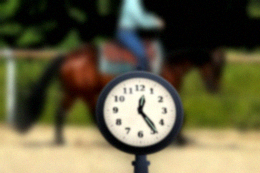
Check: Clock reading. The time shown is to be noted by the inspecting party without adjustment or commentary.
12:24
